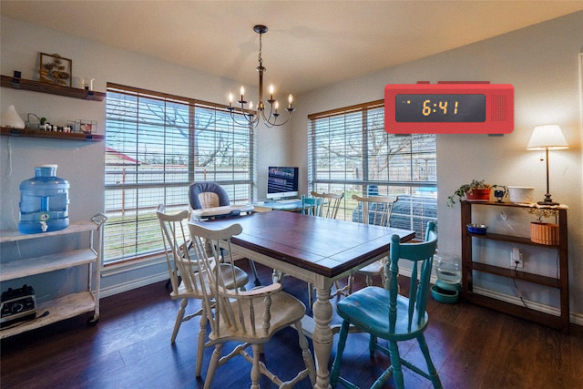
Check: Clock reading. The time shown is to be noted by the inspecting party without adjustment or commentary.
6:41
